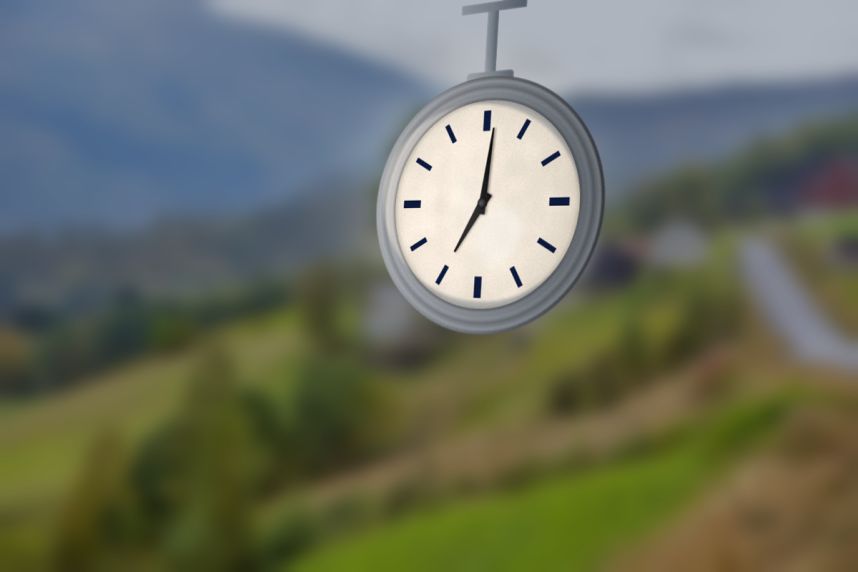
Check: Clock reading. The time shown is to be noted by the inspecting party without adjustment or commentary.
7:01
